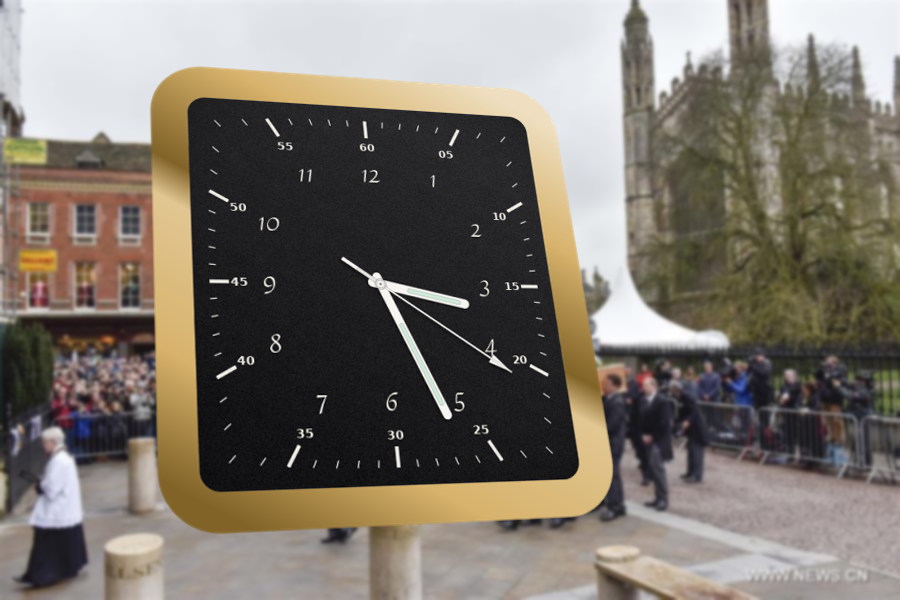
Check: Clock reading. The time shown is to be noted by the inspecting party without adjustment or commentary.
3:26:21
